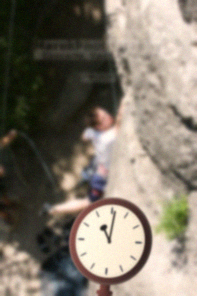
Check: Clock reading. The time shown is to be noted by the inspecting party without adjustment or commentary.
11:01
